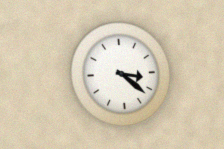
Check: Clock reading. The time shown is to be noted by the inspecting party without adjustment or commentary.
3:22
